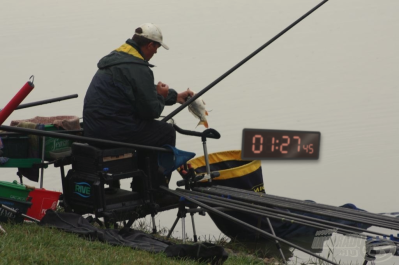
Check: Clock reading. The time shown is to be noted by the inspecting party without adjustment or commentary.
1:27:45
